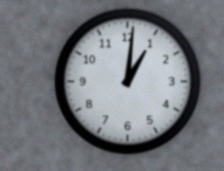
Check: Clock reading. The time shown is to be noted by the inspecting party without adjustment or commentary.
1:01
